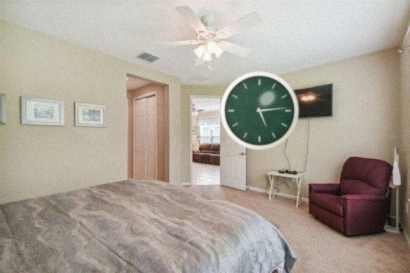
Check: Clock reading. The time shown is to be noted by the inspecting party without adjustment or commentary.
5:14
